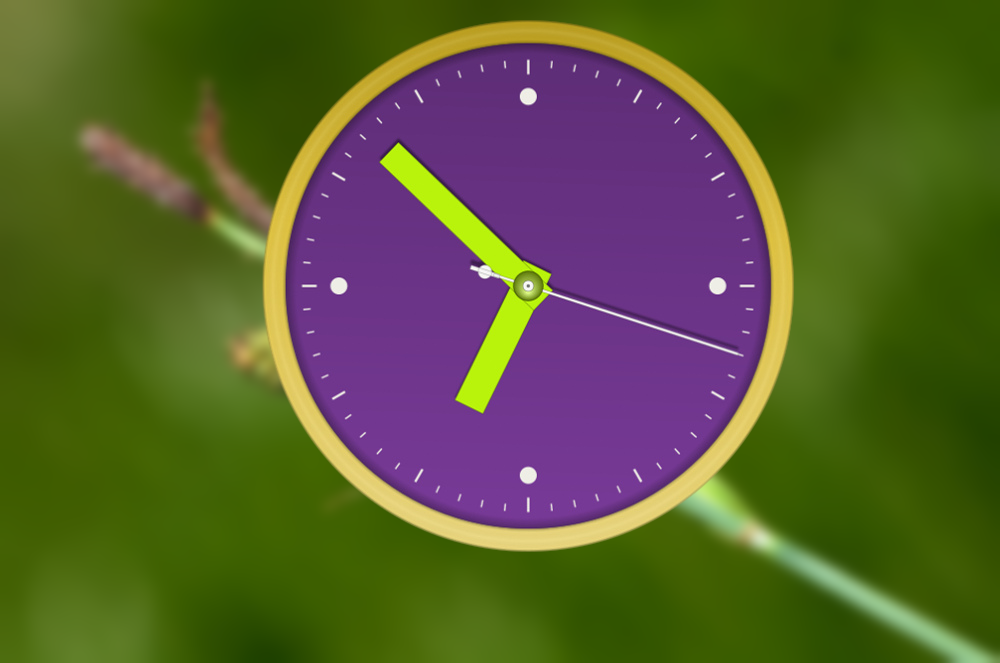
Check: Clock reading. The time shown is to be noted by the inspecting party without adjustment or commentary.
6:52:18
